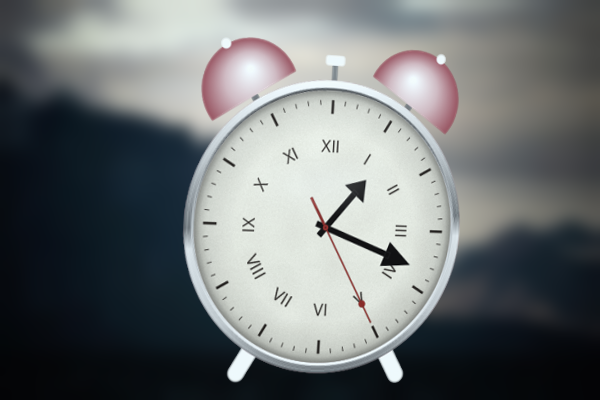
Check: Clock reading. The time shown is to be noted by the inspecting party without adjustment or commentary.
1:18:25
